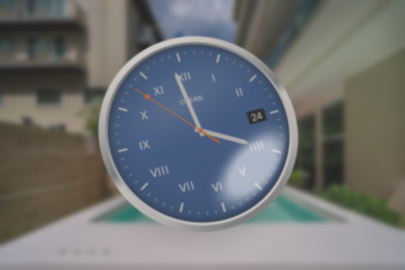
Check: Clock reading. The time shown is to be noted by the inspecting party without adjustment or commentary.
3:58:53
